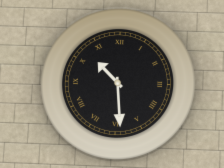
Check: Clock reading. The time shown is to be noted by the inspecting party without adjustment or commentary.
10:29
